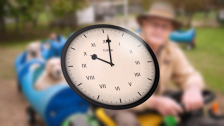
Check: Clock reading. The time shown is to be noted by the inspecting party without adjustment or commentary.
10:01
